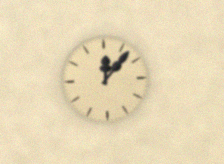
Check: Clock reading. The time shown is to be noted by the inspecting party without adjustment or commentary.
12:07
